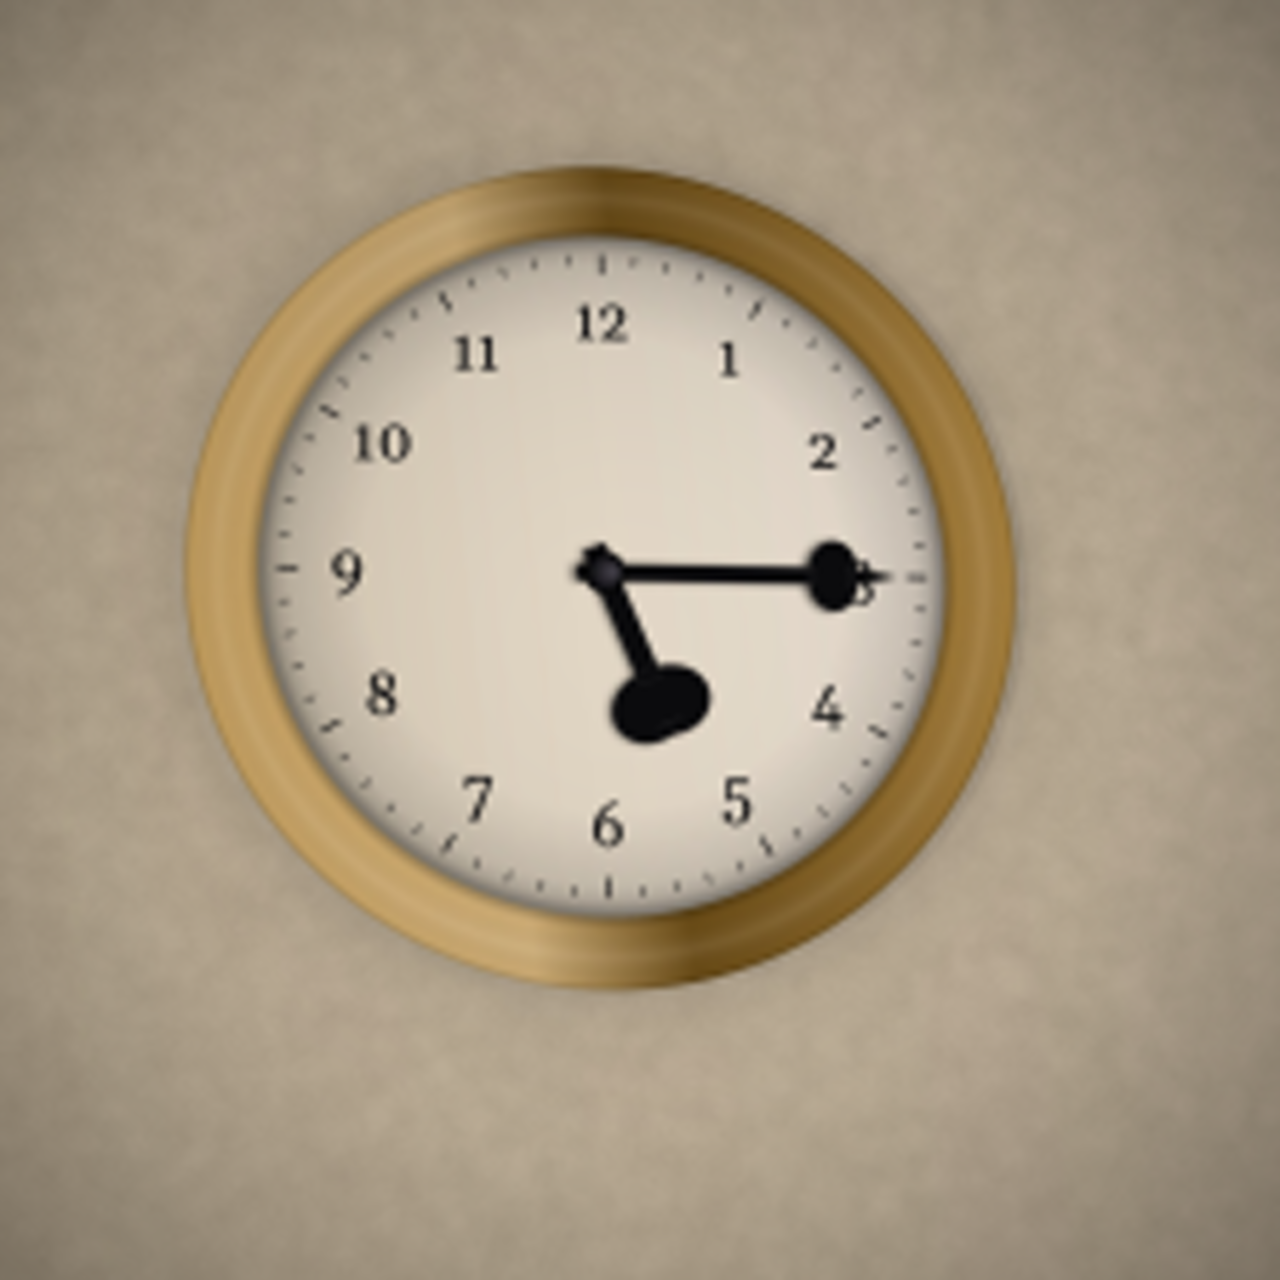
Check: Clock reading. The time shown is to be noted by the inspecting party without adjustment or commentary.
5:15
